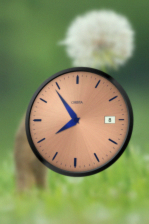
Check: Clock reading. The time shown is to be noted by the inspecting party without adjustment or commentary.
7:54
